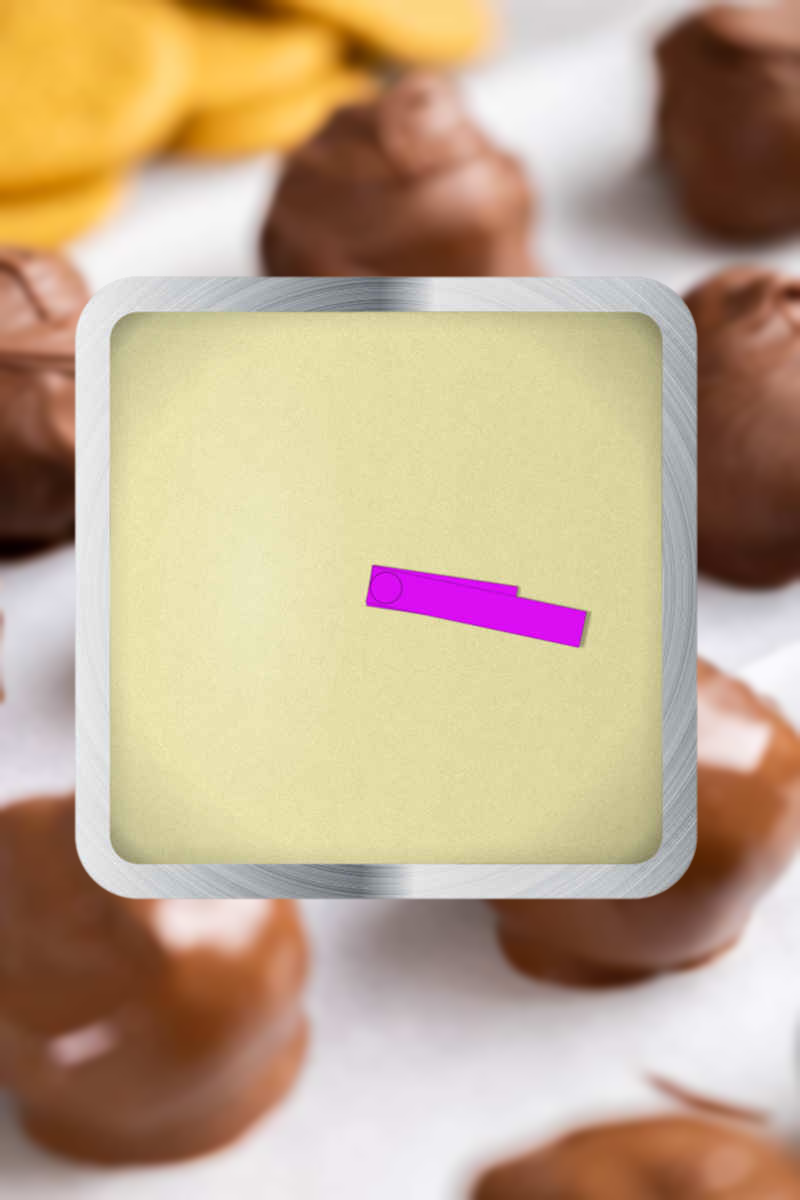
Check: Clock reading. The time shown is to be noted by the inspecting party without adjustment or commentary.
3:17
